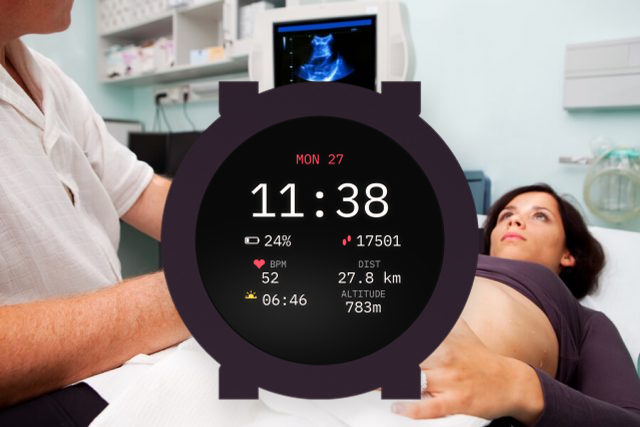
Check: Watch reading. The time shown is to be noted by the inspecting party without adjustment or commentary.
11:38
